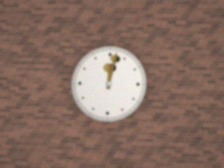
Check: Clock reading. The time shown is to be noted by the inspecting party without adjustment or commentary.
12:02
